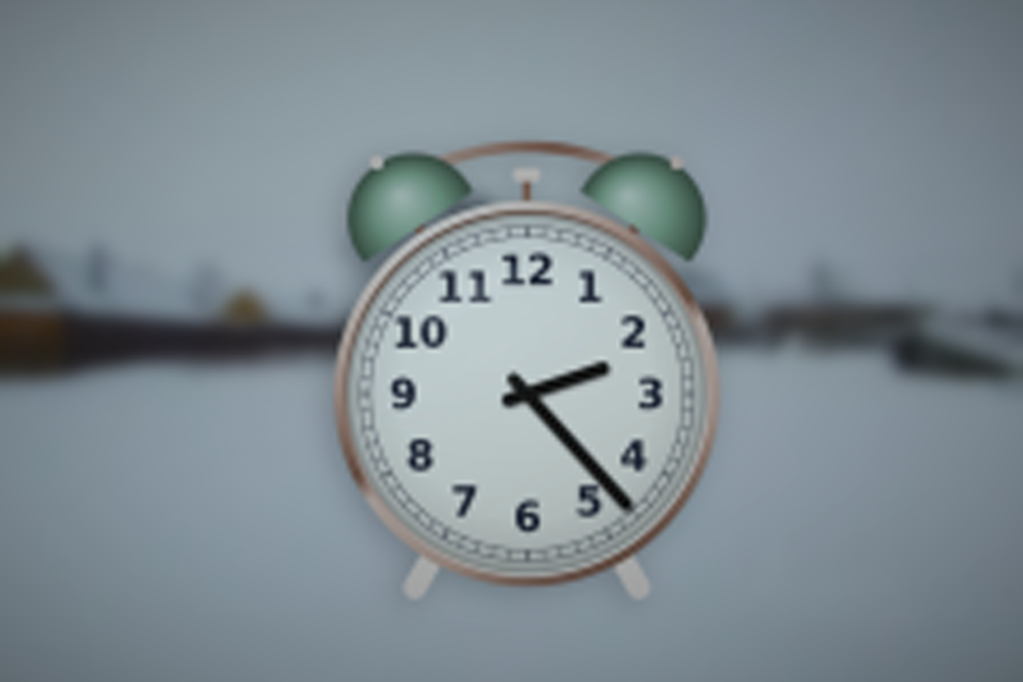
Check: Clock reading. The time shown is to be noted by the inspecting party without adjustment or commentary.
2:23
